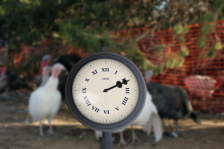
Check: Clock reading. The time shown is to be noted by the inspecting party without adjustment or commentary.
2:11
